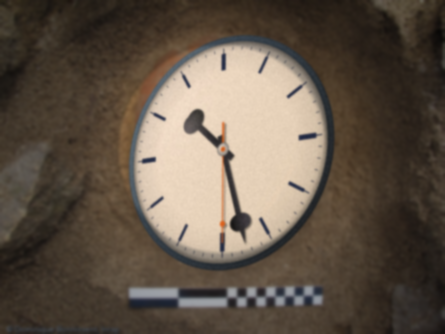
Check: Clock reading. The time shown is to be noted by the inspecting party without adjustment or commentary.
10:27:30
